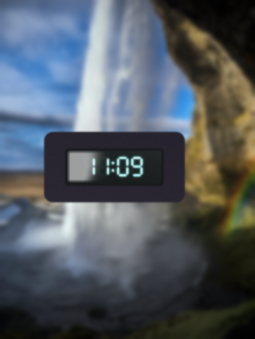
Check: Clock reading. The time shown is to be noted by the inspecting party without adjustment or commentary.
11:09
